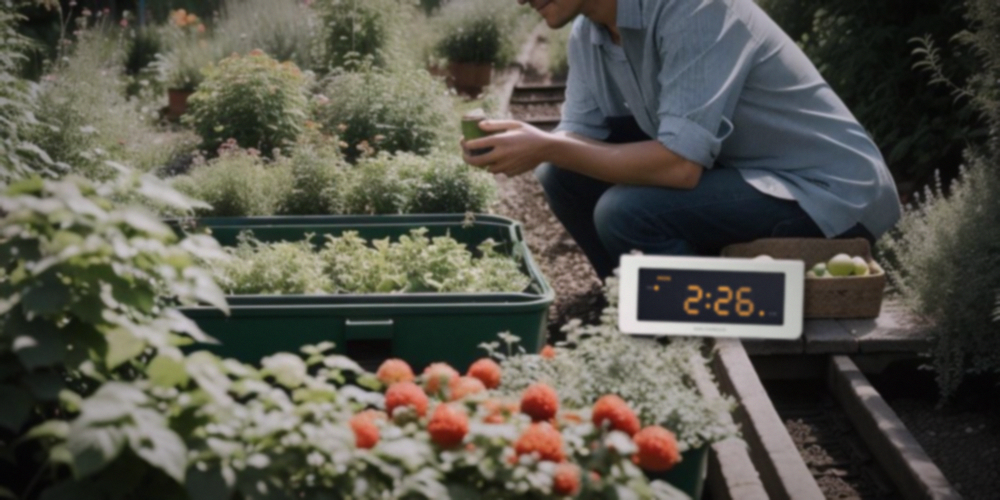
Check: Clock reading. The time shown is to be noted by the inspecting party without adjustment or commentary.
2:26
